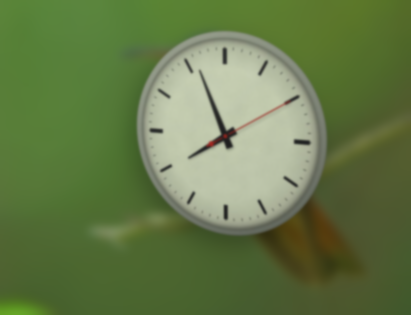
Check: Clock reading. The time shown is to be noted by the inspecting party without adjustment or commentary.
7:56:10
